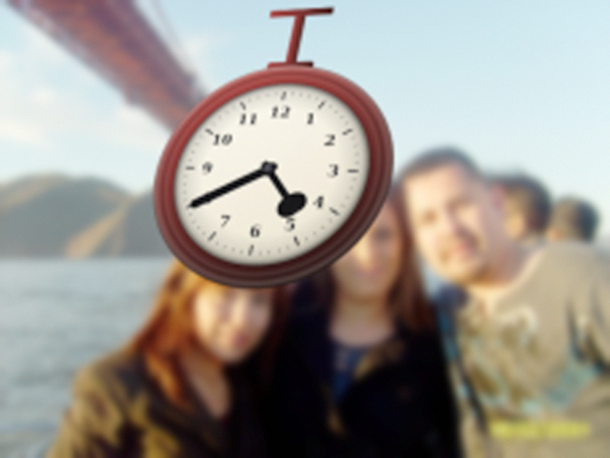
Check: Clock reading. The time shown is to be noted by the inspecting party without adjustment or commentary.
4:40
